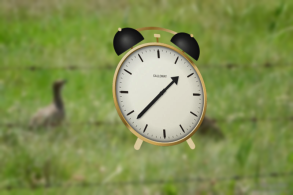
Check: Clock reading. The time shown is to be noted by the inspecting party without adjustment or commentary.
1:38
